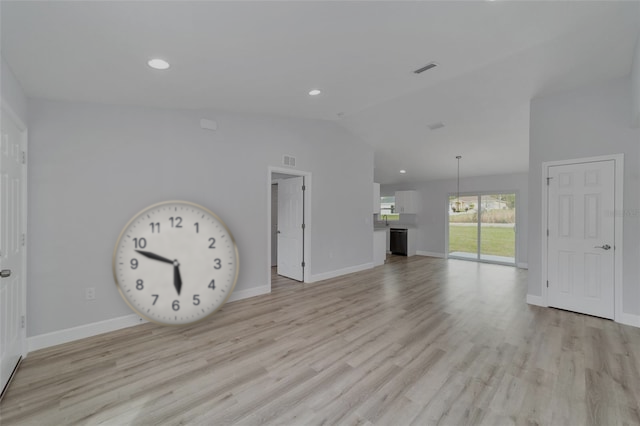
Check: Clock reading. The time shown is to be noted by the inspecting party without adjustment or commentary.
5:48
